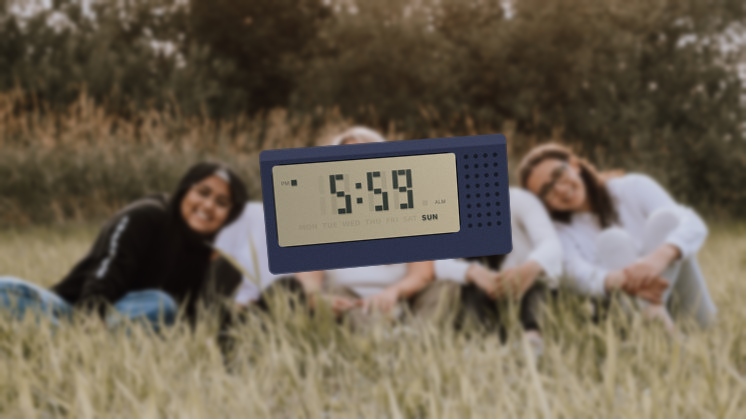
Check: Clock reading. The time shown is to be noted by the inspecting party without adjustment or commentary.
5:59
